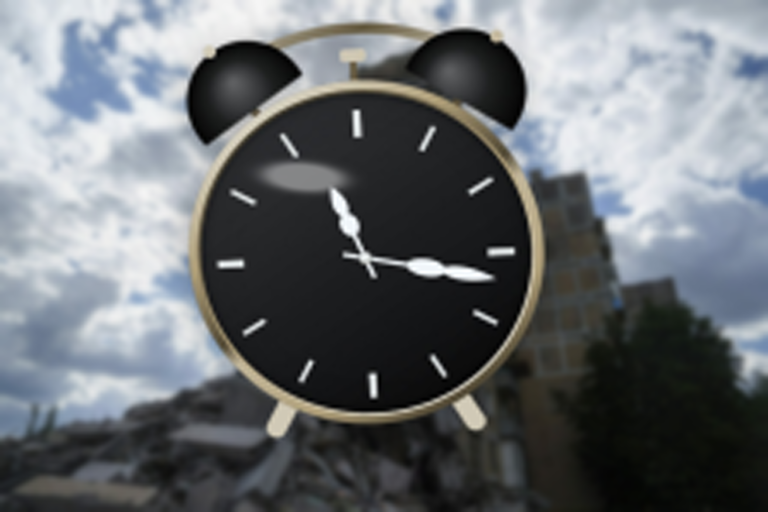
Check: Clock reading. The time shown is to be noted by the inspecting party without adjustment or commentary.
11:17
